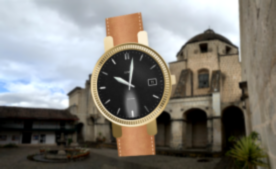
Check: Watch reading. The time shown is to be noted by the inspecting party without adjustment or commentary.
10:02
